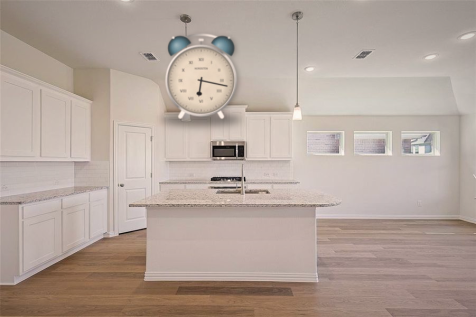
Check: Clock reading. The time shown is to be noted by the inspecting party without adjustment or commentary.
6:17
